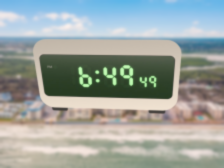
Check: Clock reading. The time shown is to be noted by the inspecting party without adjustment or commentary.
6:49:49
